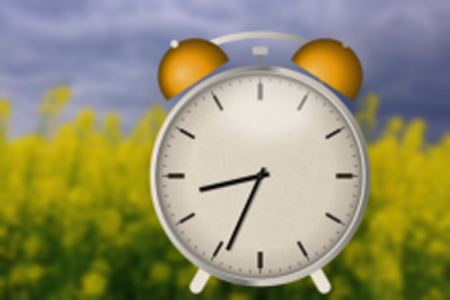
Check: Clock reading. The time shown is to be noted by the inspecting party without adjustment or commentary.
8:34
